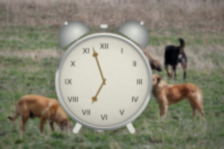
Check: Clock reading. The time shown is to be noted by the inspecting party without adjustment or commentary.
6:57
